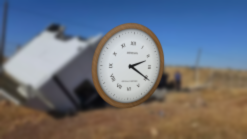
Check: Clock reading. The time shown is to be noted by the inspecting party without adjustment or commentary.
2:20
